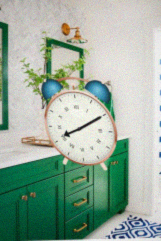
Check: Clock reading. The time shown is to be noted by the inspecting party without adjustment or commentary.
8:10
